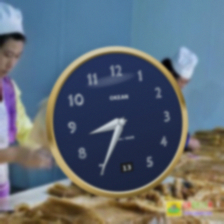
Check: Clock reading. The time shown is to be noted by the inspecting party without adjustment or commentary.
8:35
